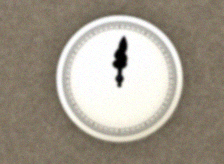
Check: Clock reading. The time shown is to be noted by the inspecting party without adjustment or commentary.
12:01
